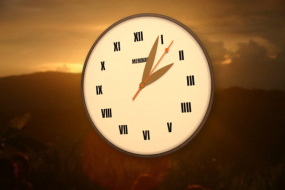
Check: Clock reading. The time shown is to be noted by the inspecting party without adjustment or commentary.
2:04:07
